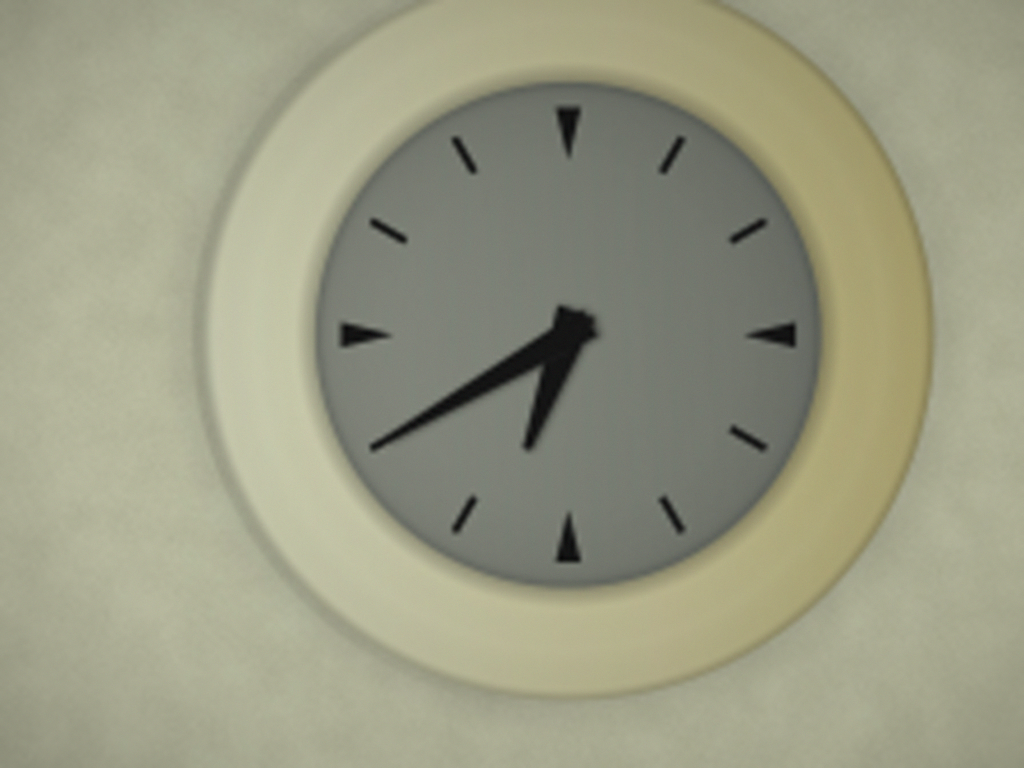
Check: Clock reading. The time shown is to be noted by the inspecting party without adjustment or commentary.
6:40
